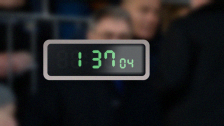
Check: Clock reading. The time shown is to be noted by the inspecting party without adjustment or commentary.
1:37:04
